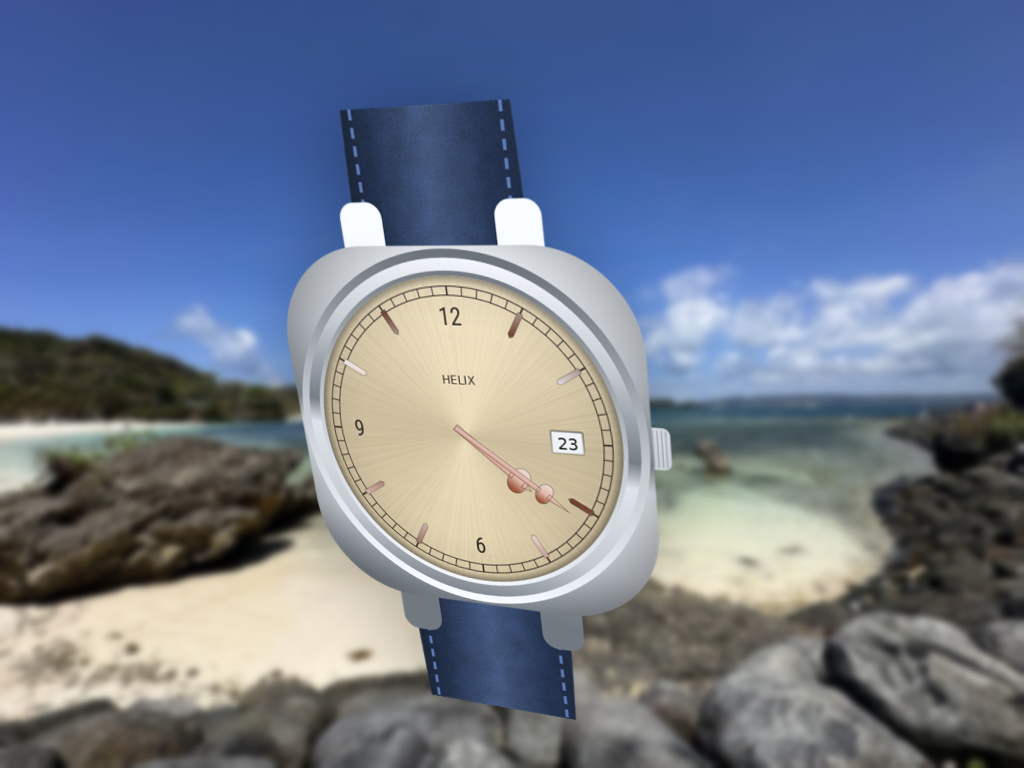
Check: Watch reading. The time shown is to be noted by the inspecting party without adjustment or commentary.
4:21
